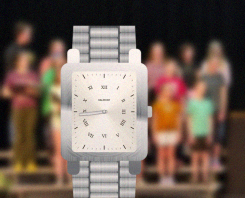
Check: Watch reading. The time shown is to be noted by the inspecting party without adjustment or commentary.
8:44
